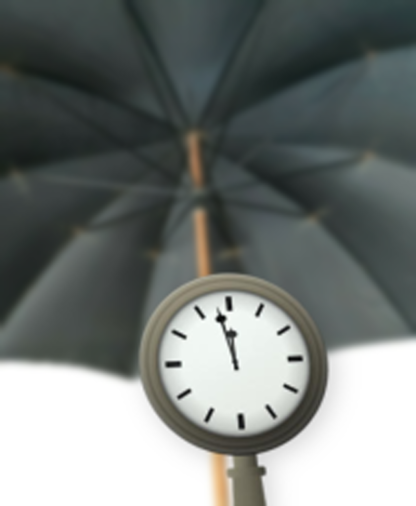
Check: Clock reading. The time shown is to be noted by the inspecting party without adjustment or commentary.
11:58
